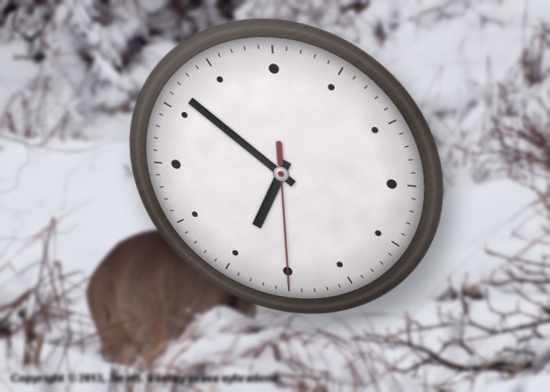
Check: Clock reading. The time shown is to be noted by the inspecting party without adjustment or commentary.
6:51:30
